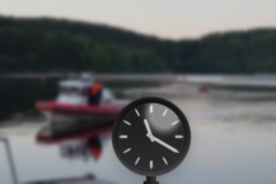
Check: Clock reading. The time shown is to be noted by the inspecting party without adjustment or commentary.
11:20
